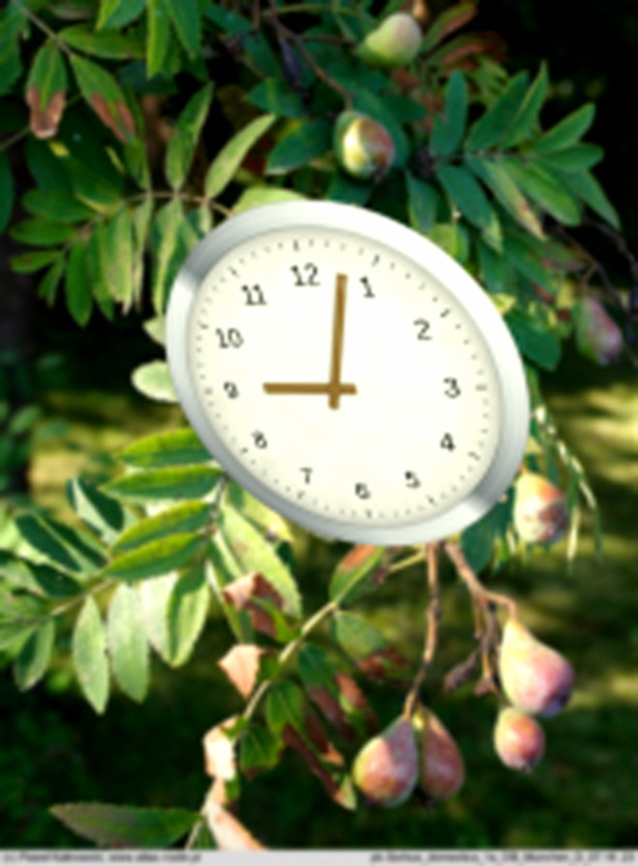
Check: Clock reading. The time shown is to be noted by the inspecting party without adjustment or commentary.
9:03
